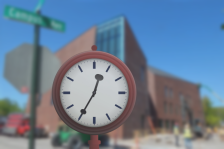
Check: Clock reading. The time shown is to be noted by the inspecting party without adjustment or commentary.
12:35
